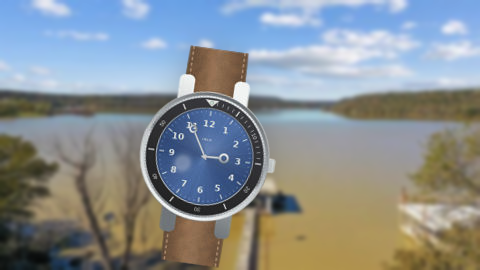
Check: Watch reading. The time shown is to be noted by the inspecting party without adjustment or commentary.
2:55
